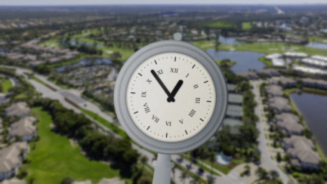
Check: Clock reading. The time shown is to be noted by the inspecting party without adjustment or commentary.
12:53
